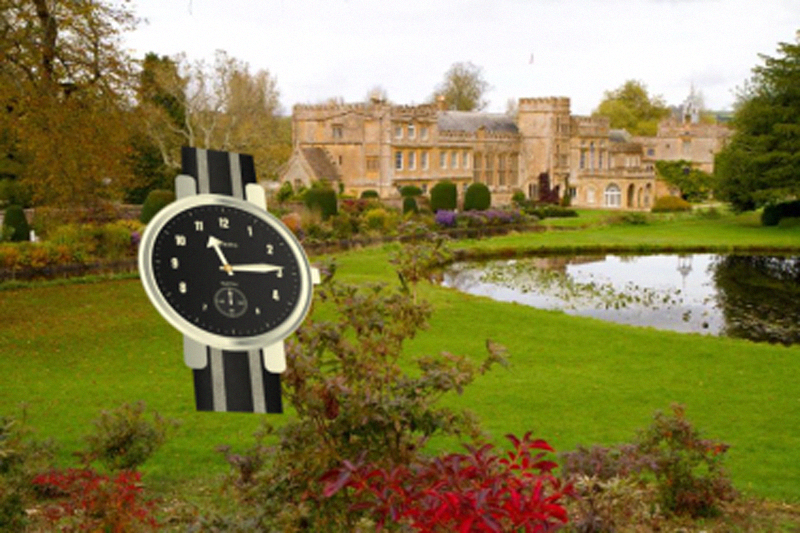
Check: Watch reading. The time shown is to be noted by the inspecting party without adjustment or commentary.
11:14
